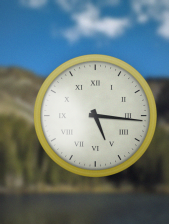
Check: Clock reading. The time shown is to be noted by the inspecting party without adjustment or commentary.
5:16
